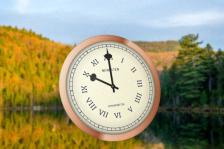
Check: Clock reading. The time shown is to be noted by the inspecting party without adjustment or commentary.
10:00
